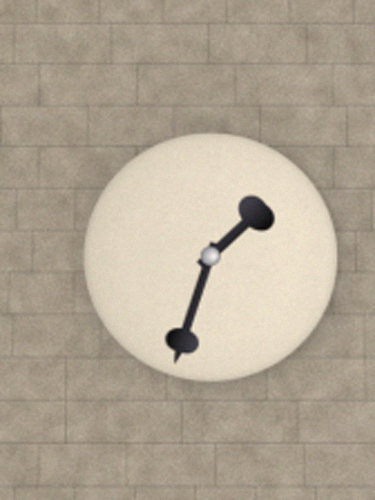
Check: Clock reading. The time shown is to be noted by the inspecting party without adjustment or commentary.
1:33
